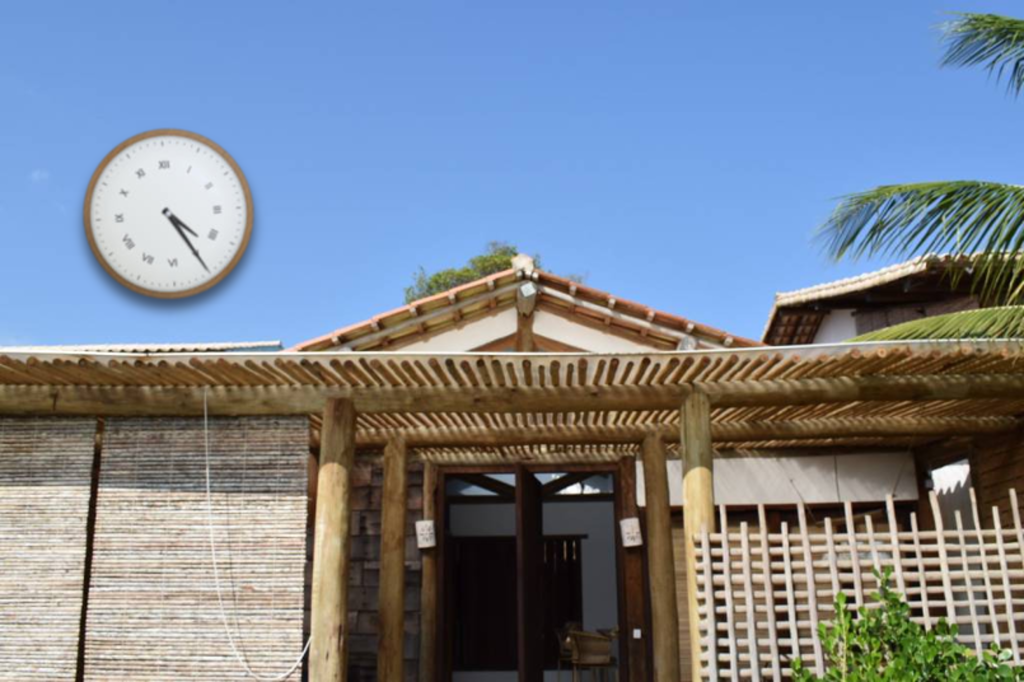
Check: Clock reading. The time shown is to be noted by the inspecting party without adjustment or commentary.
4:25
